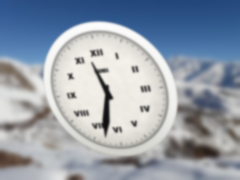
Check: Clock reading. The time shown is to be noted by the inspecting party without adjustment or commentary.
11:33
